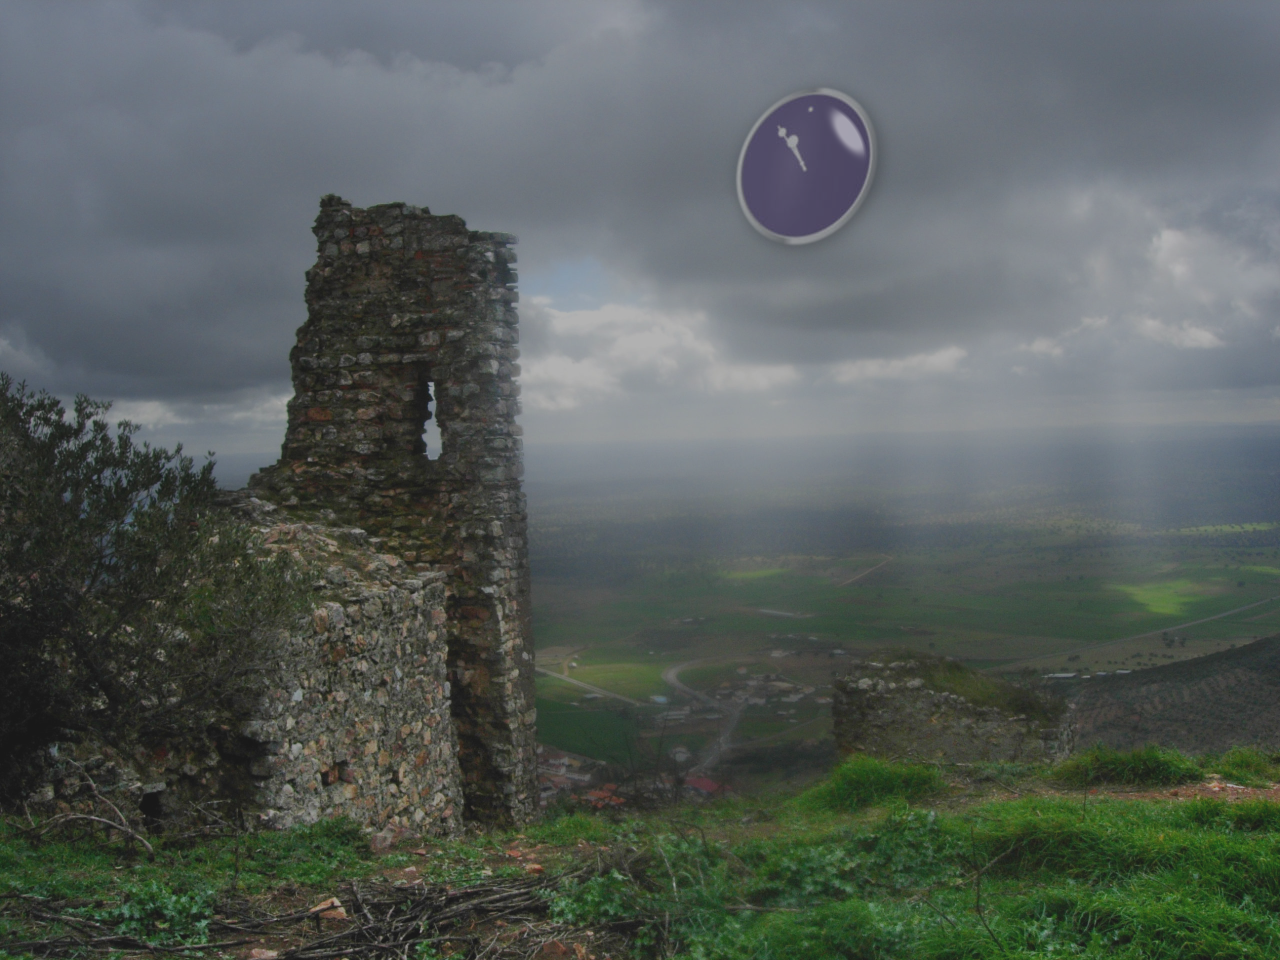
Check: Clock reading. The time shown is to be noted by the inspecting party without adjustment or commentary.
10:53
